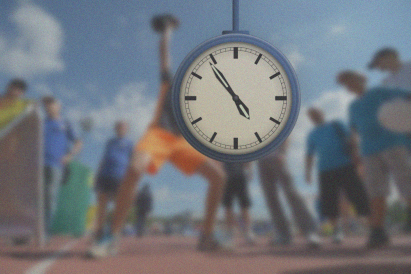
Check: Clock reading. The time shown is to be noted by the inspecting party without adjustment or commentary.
4:54
